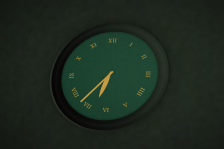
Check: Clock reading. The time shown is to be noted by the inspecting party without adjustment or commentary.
6:37
